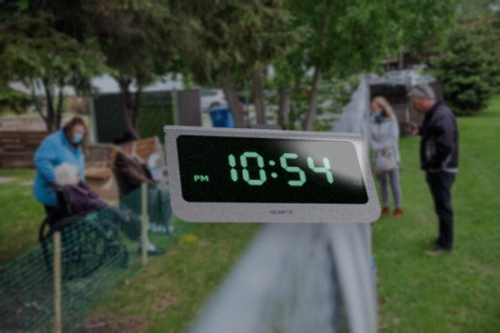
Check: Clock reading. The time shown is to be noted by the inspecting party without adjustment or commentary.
10:54
